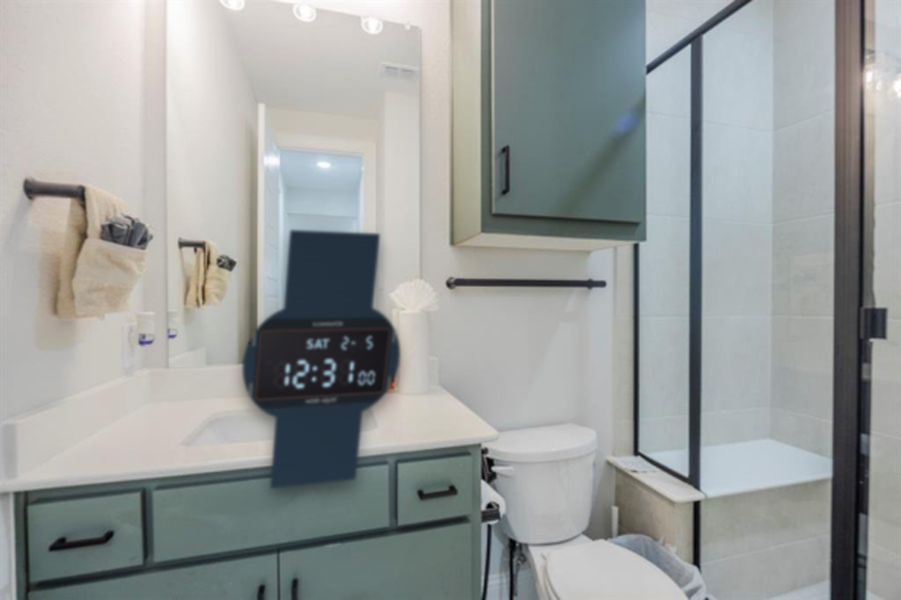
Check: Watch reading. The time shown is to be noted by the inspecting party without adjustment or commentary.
12:31
